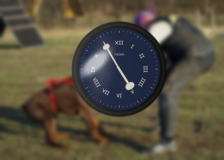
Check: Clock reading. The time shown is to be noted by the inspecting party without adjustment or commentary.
4:55
